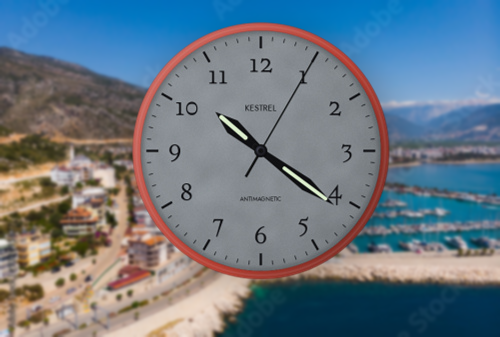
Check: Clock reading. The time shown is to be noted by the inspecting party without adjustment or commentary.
10:21:05
